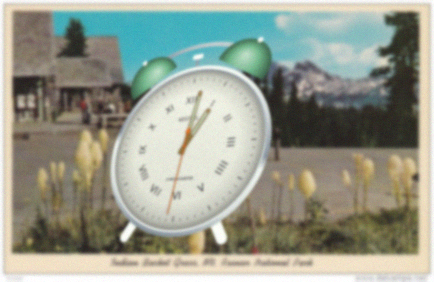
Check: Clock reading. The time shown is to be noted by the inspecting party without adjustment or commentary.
1:01:31
